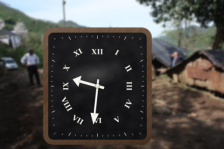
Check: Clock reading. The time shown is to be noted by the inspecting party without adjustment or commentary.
9:31
